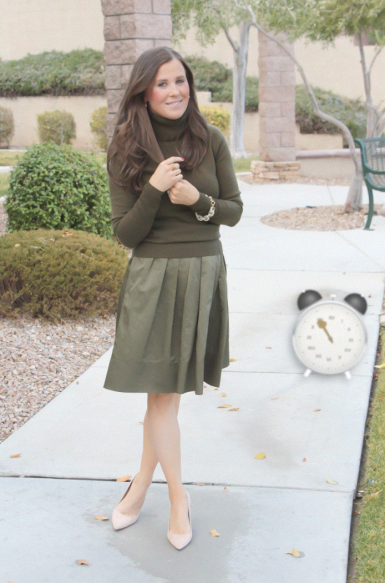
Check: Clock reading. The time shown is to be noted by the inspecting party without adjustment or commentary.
10:54
